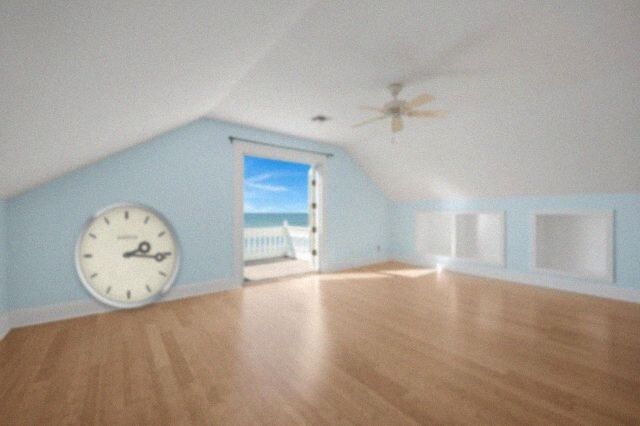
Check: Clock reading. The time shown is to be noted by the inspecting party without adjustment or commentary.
2:16
